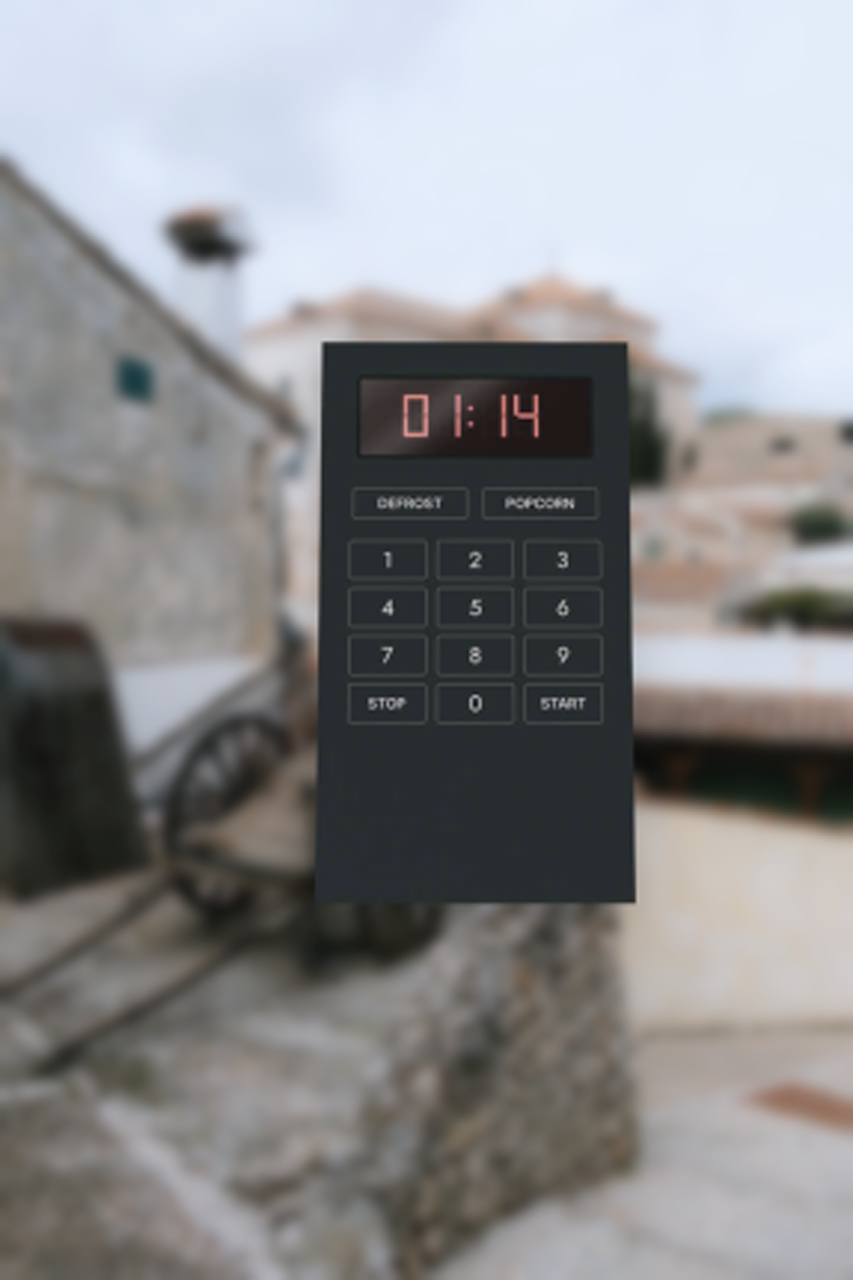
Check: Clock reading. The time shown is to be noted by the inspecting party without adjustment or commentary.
1:14
